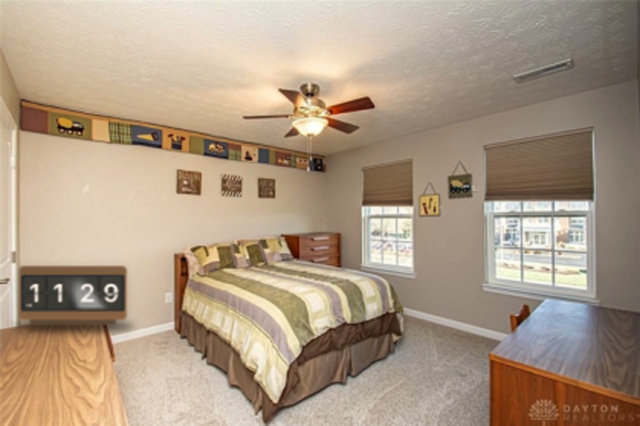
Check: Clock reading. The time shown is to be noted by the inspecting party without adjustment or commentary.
11:29
